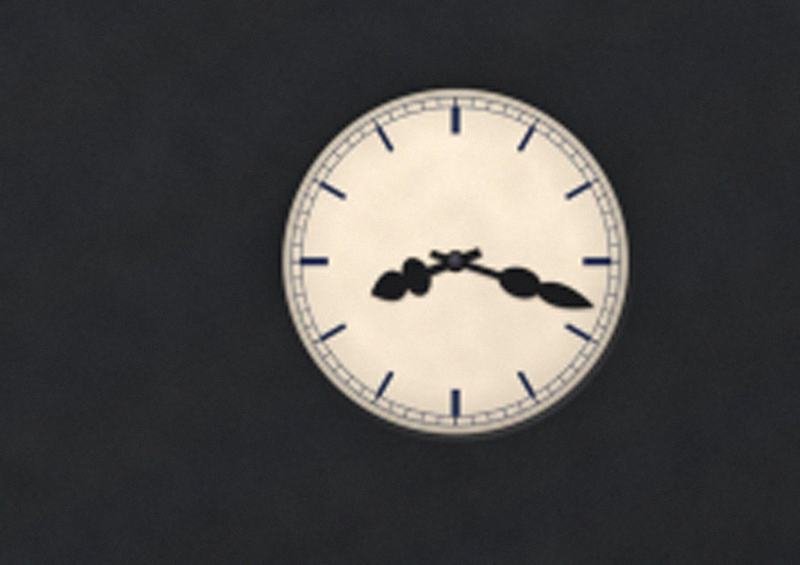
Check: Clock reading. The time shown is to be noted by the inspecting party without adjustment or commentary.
8:18
